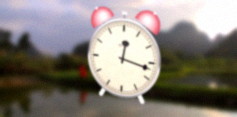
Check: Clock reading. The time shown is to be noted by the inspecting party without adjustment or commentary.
12:17
